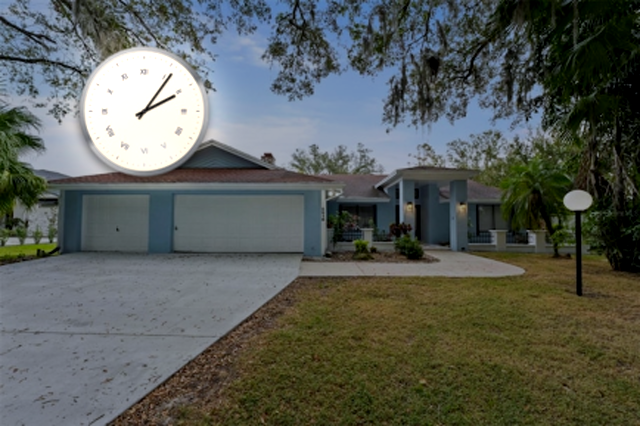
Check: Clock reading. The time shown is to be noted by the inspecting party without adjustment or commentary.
2:06
